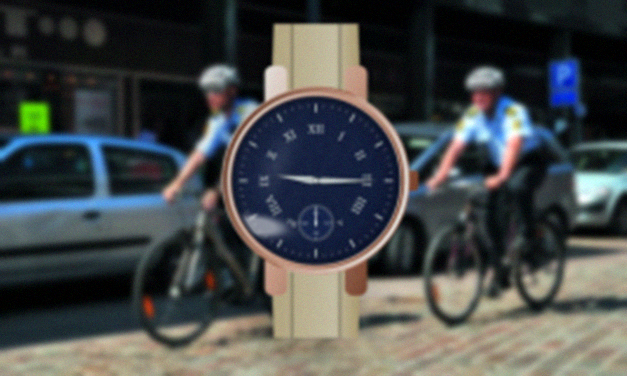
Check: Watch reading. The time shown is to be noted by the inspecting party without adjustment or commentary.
9:15
